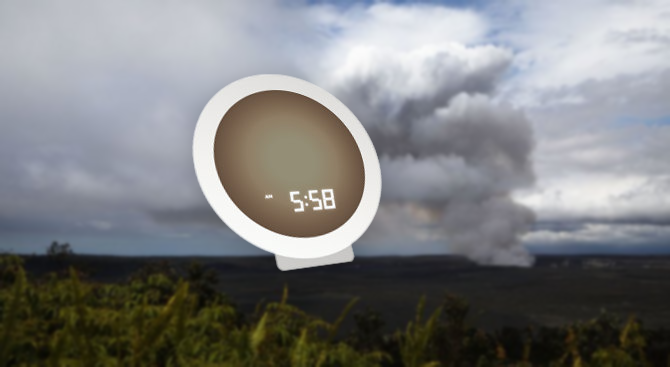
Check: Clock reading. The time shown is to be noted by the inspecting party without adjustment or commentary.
5:58
